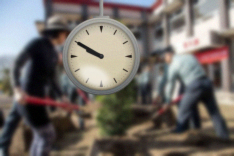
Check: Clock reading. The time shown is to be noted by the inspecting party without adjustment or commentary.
9:50
